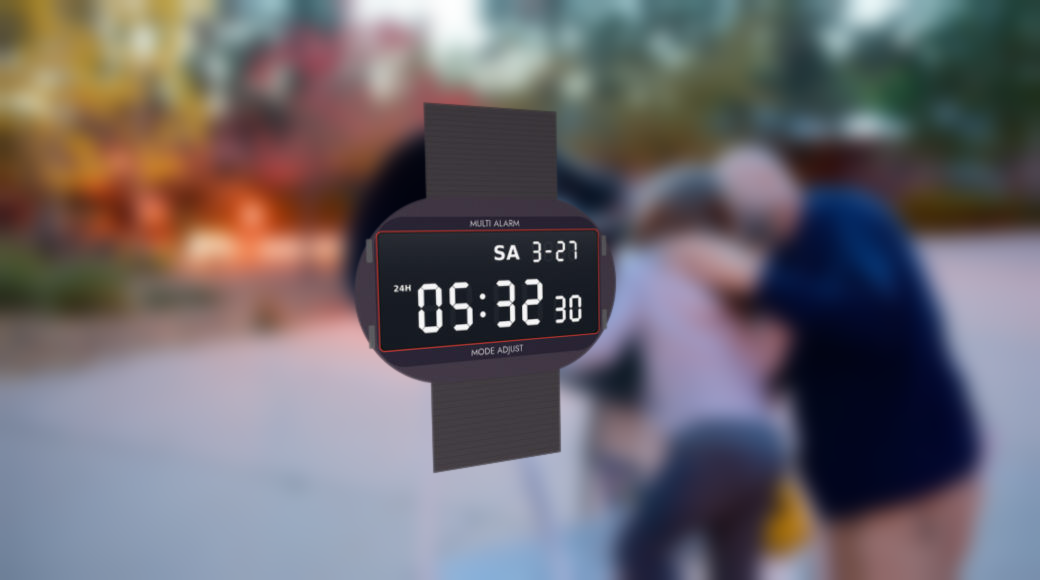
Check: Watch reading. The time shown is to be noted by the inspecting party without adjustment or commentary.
5:32:30
